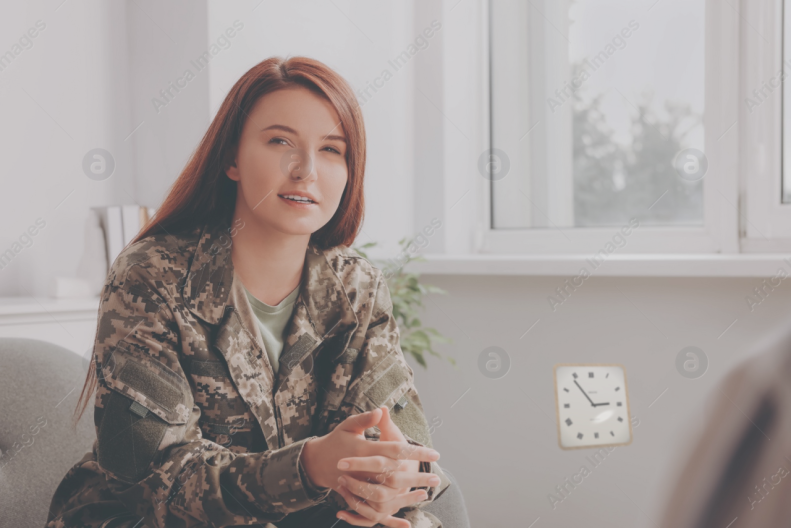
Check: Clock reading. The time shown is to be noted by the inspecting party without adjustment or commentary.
2:54
